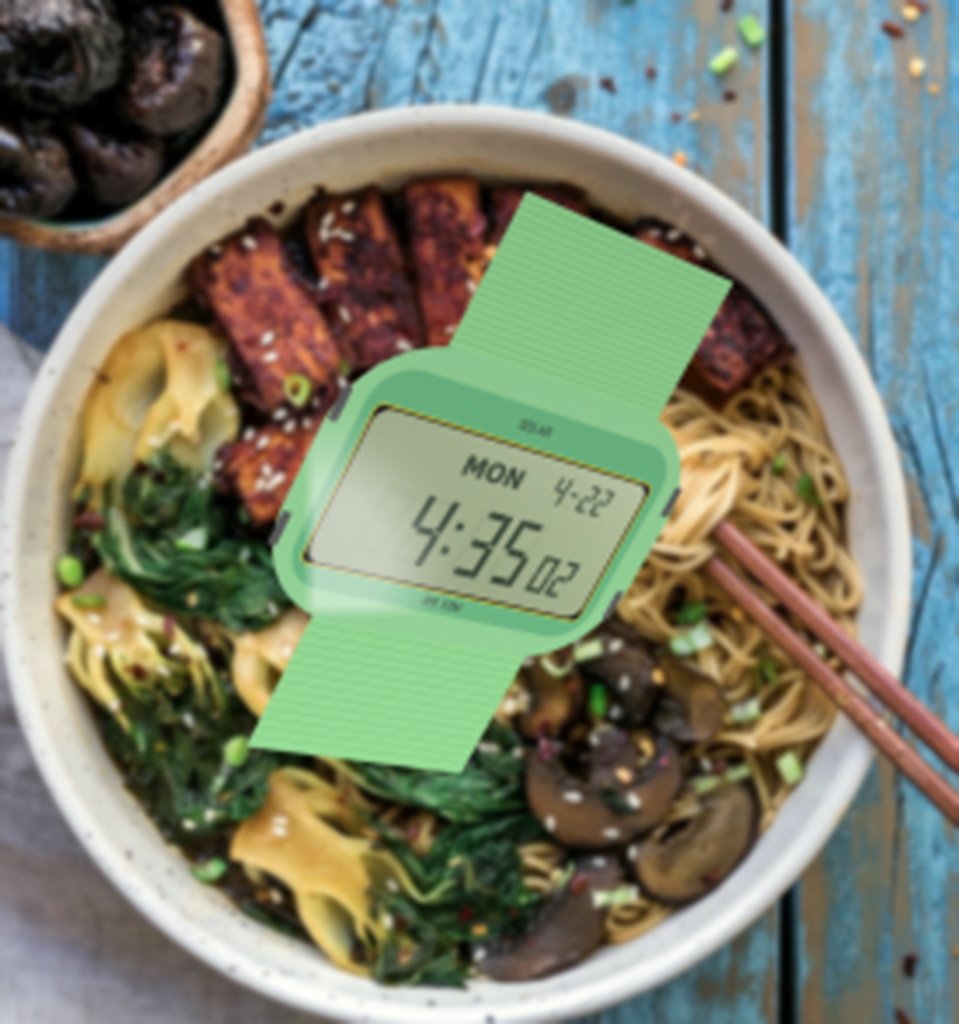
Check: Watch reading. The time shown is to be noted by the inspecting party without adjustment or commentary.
4:35:02
